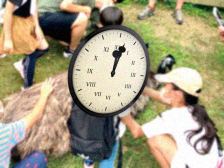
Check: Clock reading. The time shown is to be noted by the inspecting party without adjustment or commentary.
12:02
